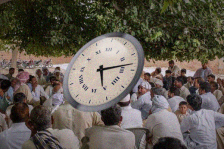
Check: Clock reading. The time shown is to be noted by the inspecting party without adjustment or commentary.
5:13
